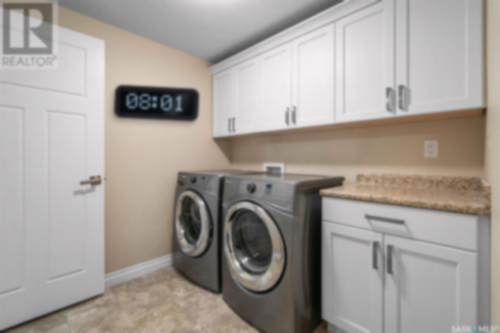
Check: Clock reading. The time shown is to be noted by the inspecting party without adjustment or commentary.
8:01
